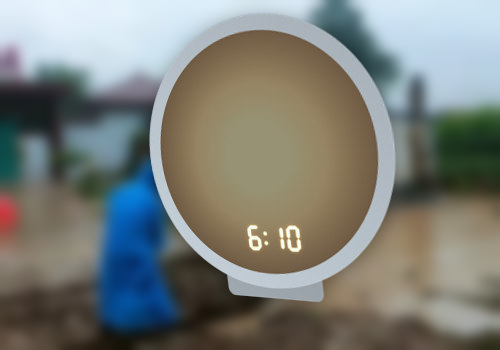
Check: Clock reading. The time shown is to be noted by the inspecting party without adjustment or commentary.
6:10
